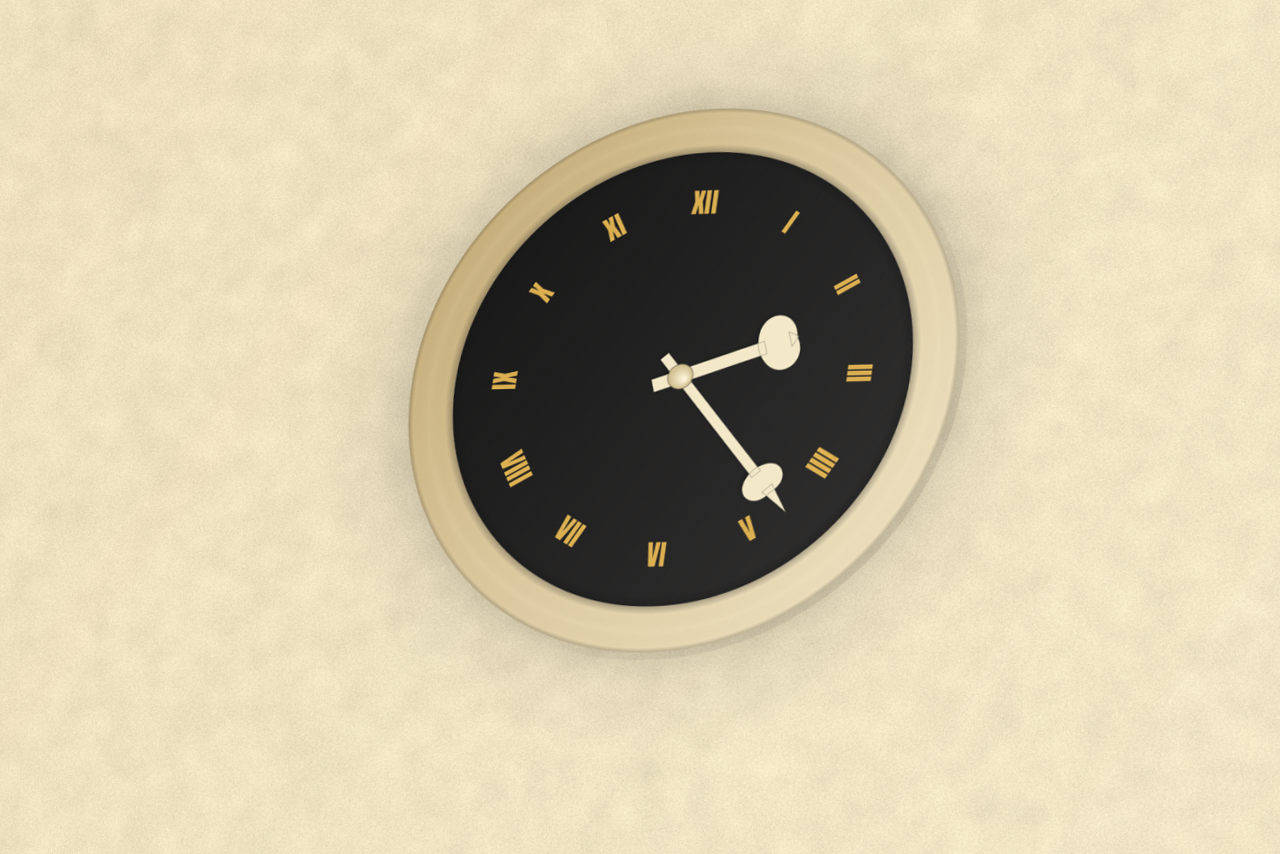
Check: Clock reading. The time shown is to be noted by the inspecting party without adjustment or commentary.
2:23
